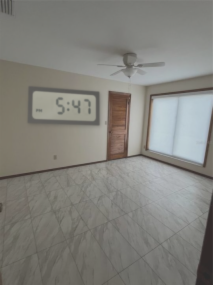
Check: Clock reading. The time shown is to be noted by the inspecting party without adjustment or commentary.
5:47
